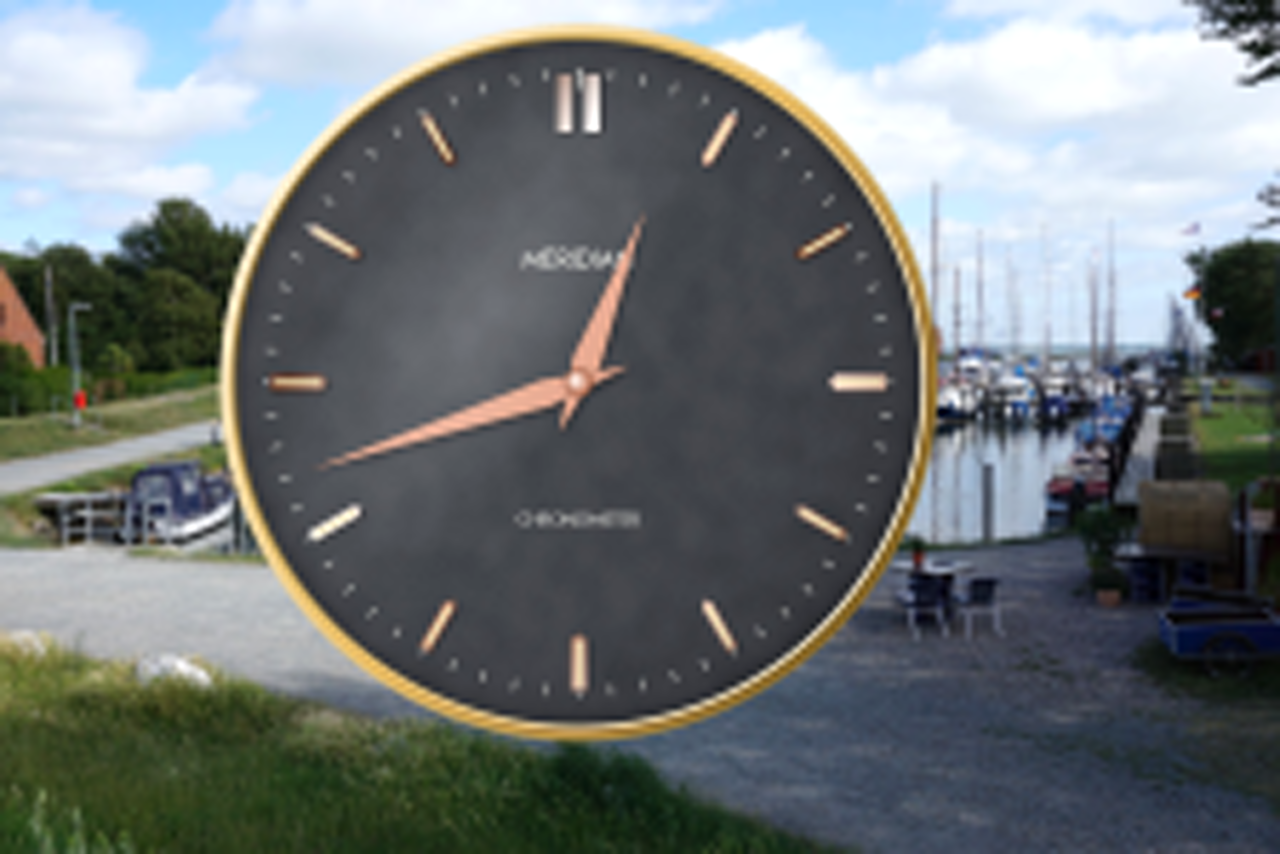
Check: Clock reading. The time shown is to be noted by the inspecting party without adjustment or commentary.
12:42
